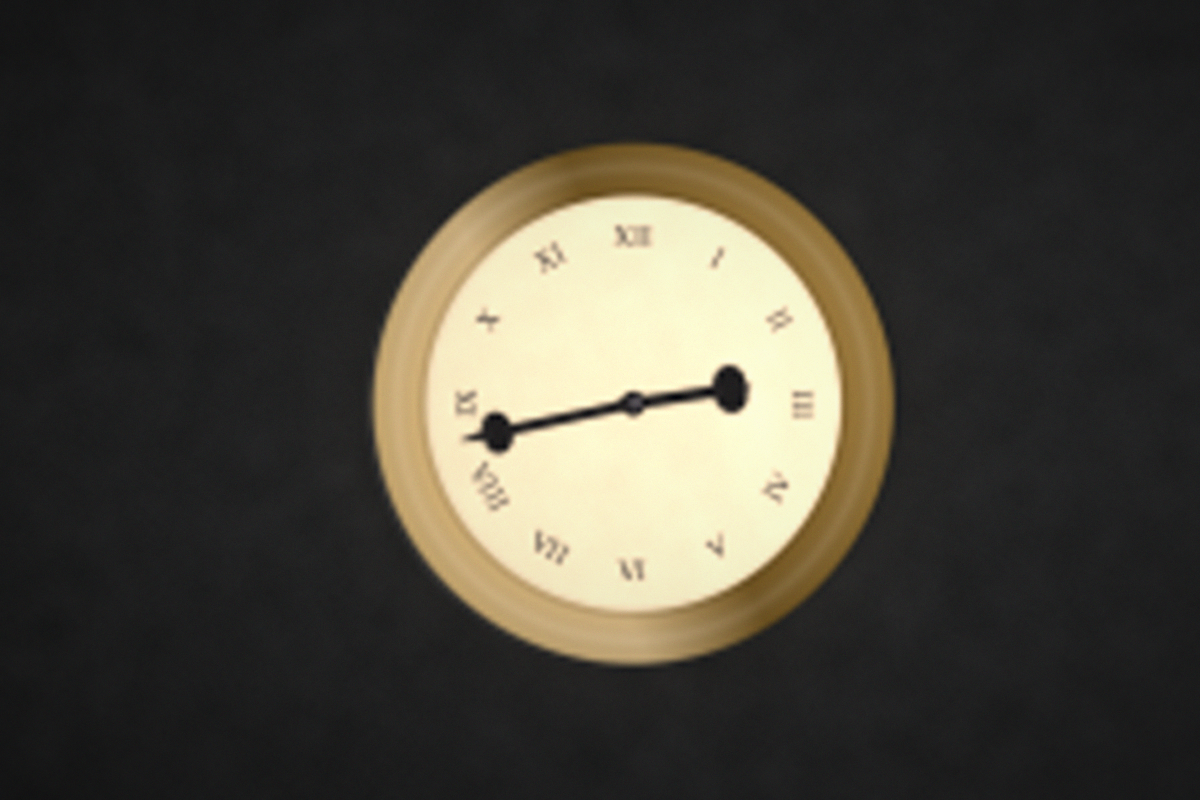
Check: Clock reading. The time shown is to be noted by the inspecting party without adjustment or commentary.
2:43
